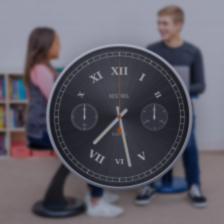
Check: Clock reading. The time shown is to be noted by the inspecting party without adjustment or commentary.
7:28
